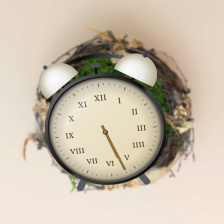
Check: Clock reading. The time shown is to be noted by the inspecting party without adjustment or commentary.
5:27
